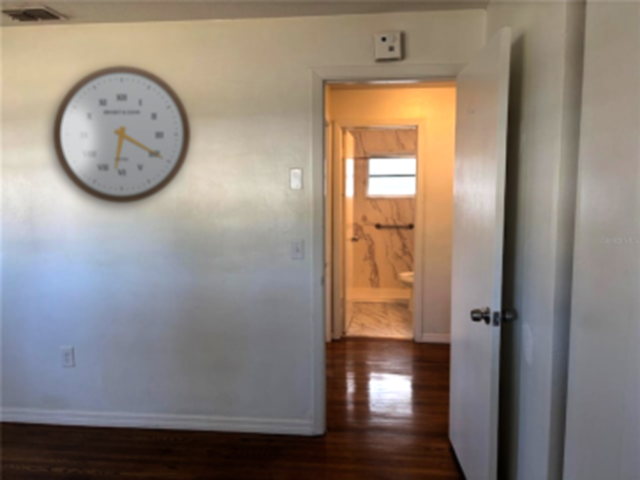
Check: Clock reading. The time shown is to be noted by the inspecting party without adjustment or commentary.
6:20
